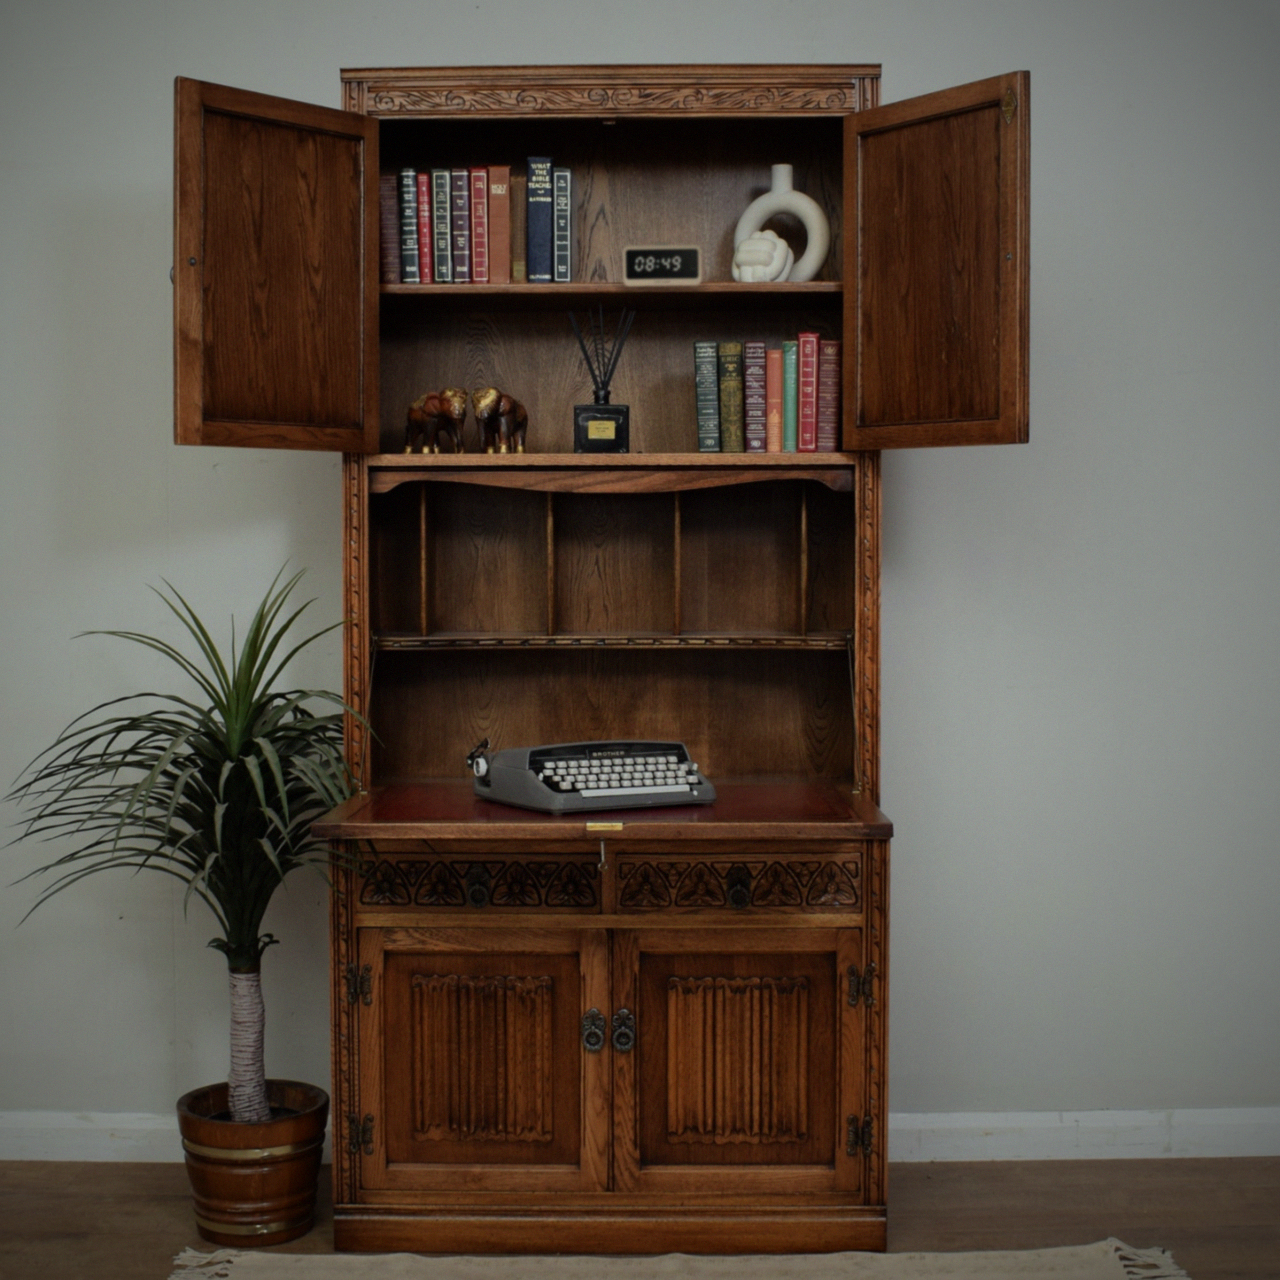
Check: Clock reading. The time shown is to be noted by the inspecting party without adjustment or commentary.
8:49
